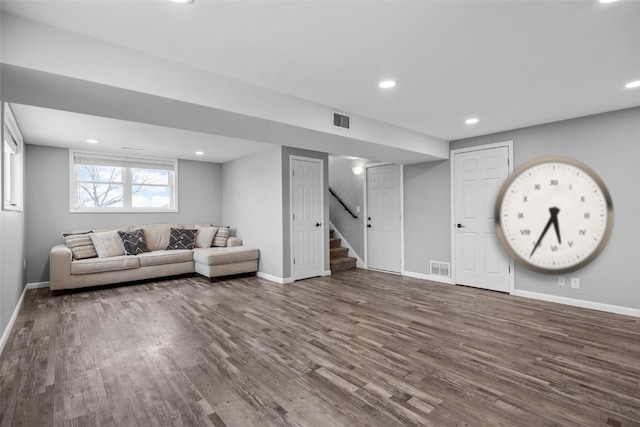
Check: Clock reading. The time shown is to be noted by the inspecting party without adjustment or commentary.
5:35
